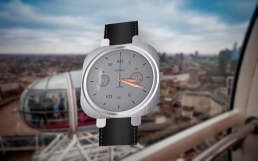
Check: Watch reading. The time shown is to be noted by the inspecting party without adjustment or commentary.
3:19
